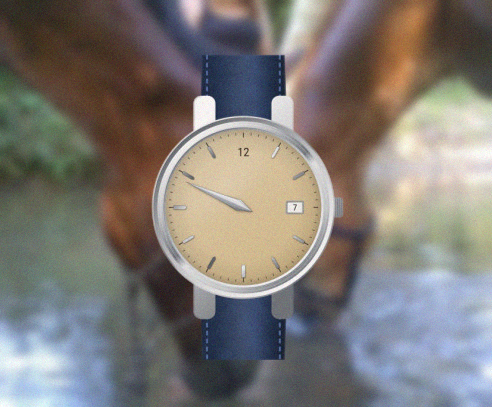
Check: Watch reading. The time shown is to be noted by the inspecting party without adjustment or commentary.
9:49
